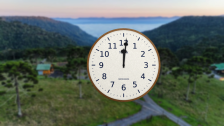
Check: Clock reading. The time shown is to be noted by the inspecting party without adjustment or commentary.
12:01
